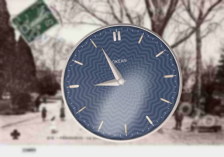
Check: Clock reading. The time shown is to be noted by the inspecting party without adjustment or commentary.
8:56
